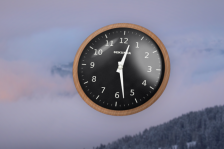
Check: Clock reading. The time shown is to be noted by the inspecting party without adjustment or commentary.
12:28
